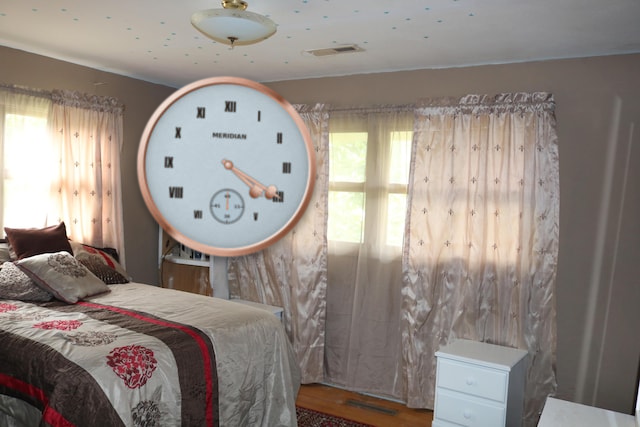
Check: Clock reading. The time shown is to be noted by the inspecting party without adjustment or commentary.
4:20
